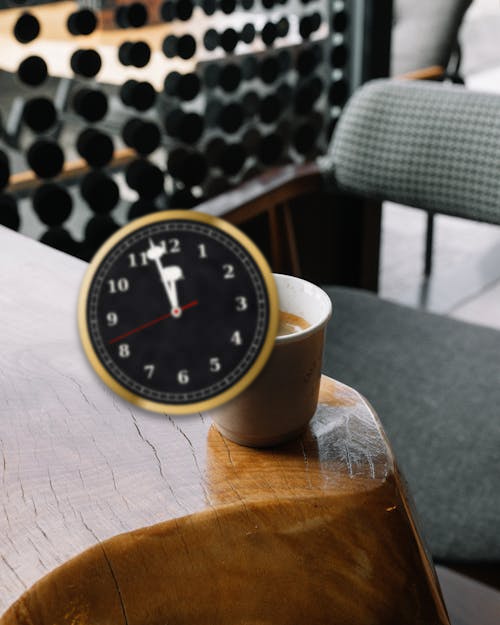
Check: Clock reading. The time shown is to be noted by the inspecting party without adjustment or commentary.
11:57:42
